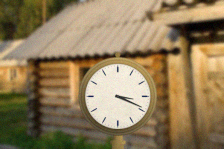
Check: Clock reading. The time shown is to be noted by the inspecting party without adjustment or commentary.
3:19
